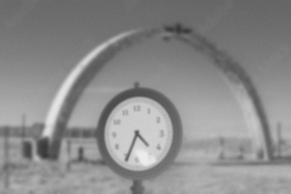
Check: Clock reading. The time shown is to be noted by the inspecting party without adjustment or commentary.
4:34
